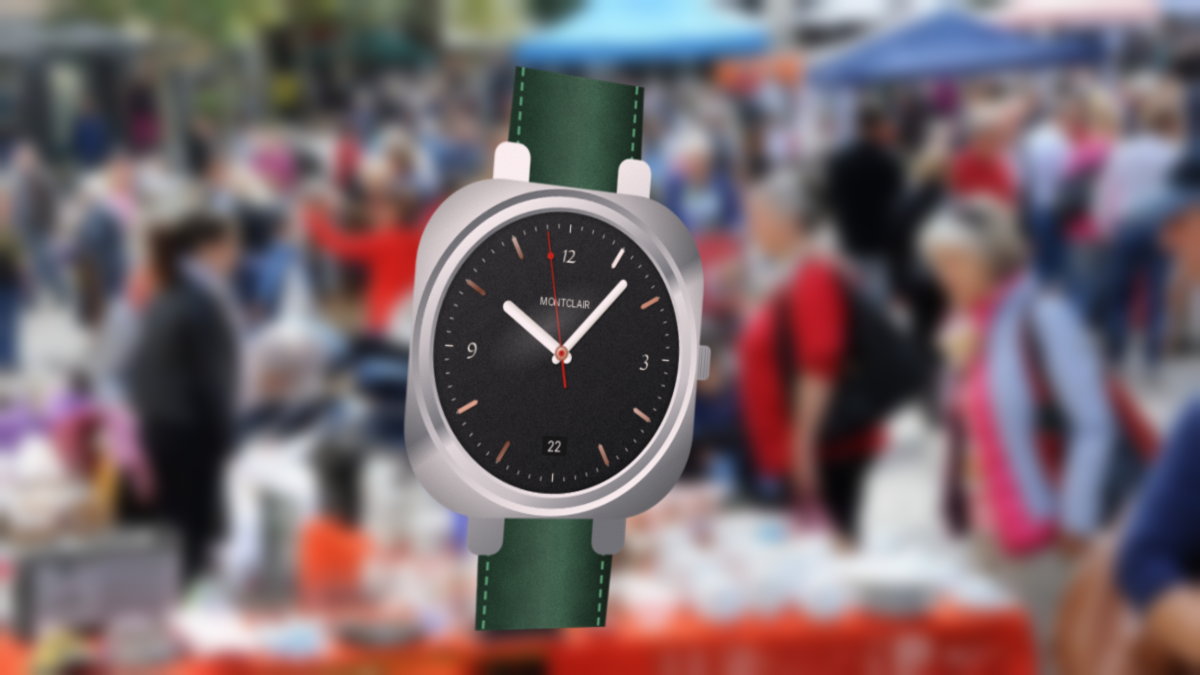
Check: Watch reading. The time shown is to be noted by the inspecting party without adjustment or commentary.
10:06:58
